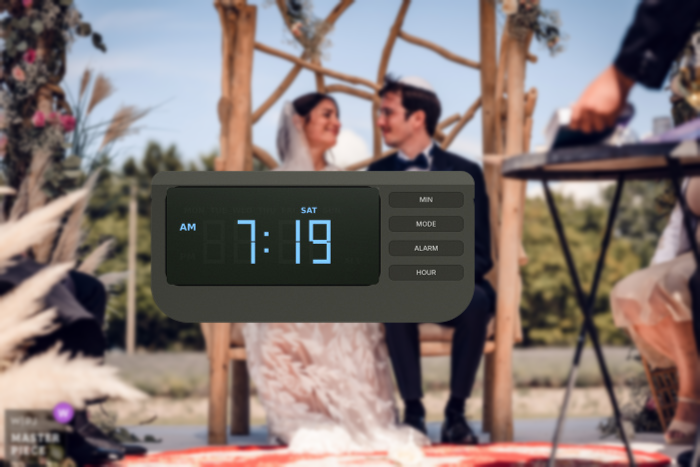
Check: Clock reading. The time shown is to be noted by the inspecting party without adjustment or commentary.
7:19
